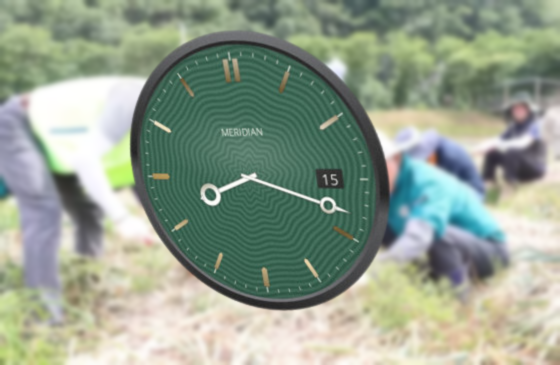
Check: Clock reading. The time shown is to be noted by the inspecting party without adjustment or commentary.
8:18
